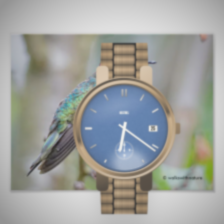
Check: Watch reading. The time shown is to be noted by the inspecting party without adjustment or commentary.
6:21
